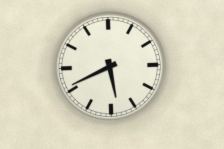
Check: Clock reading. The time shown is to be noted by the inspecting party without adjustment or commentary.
5:41
